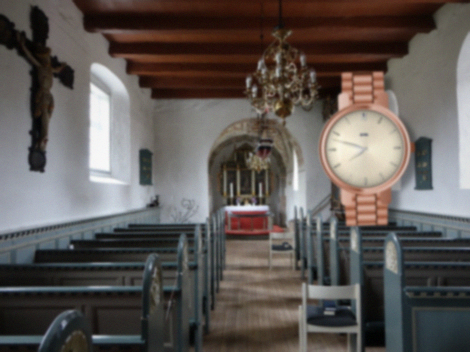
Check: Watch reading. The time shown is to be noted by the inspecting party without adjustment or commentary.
7:48
